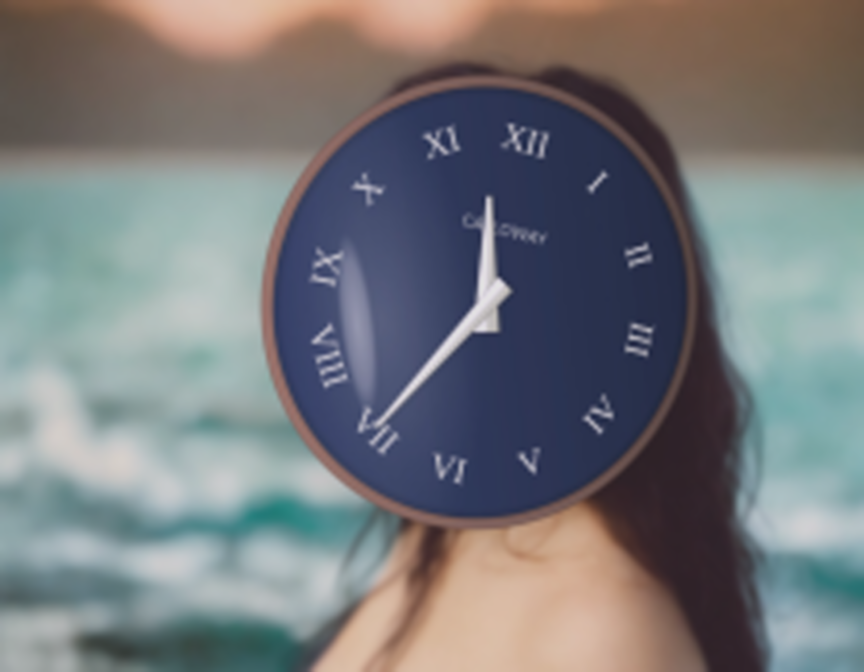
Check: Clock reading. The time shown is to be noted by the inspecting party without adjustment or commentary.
11:35
